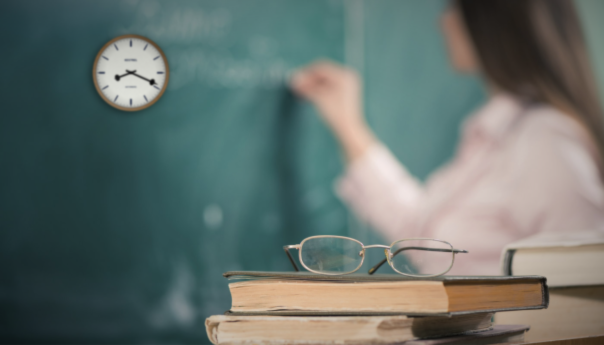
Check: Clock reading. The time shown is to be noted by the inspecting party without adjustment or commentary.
8:19
